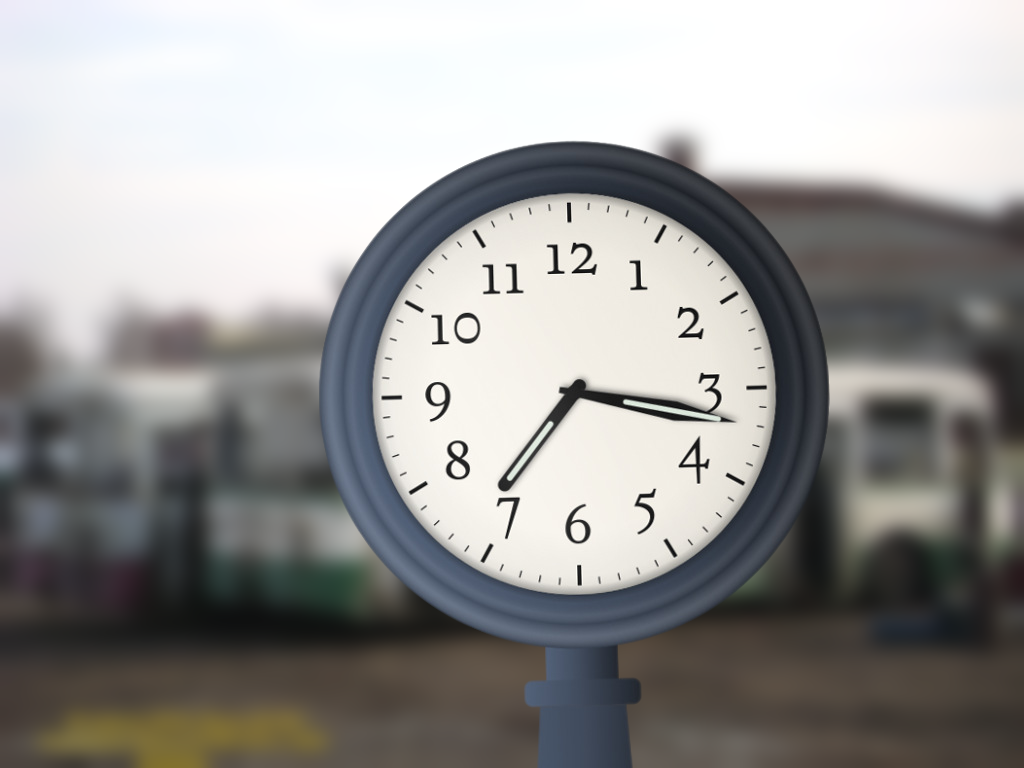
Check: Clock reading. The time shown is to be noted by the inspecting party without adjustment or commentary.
7:17
